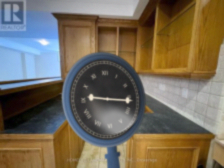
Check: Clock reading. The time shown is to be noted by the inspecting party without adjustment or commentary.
9:16
